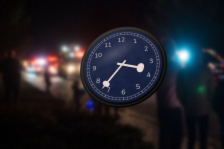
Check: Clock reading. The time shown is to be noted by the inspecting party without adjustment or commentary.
3:37
